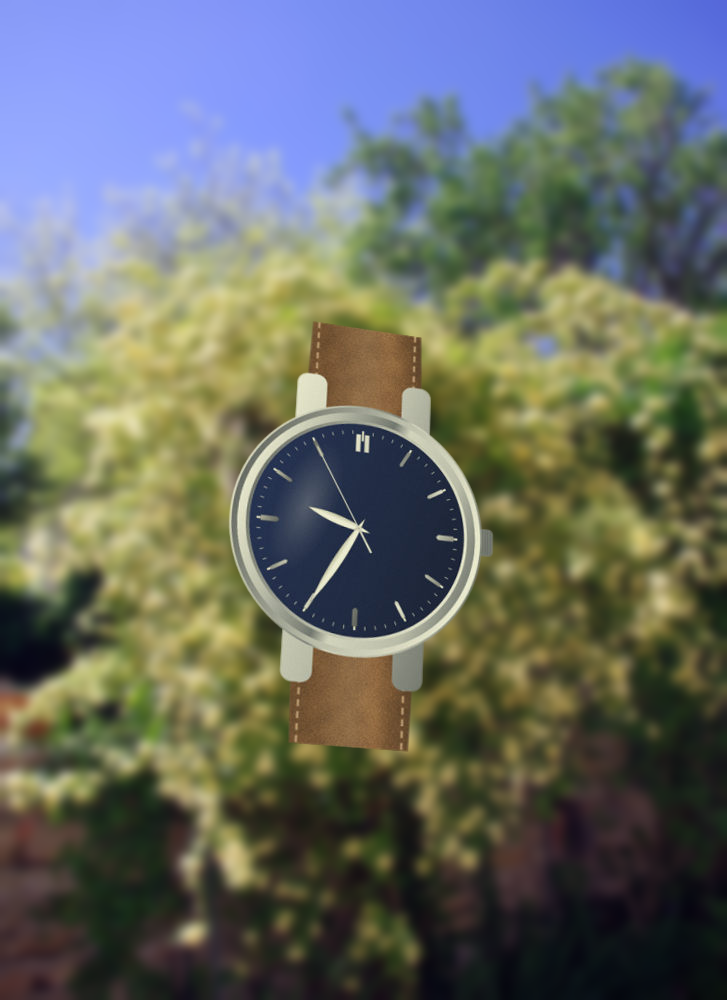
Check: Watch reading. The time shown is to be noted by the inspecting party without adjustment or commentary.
9:34:55
